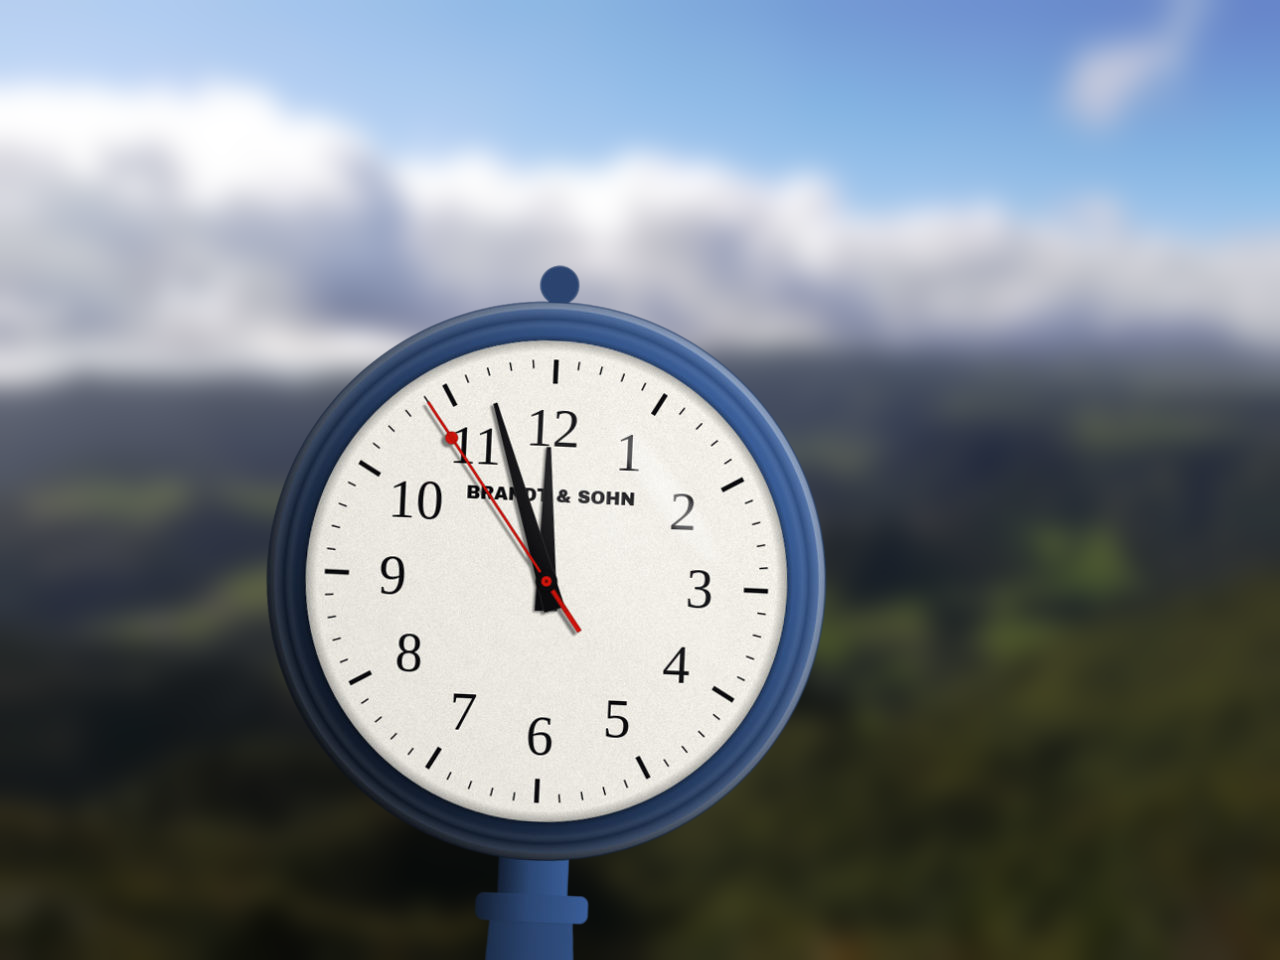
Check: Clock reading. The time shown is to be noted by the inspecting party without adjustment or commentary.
11:56:54
